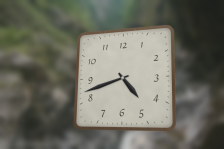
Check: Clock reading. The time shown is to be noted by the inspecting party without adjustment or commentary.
4:42
